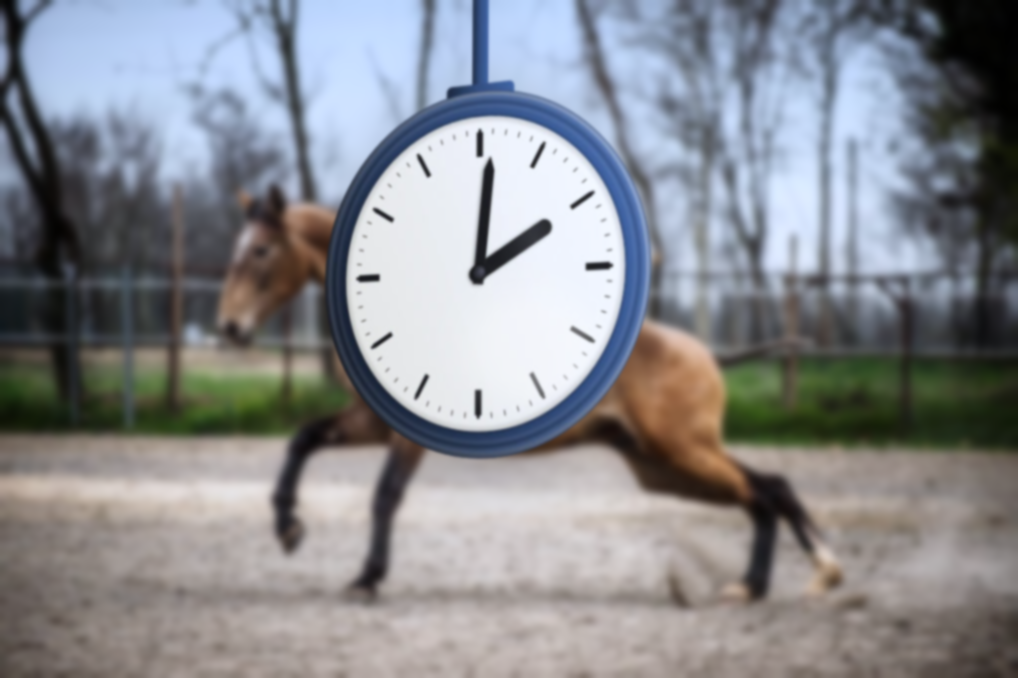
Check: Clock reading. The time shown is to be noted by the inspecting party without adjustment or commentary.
2:01
